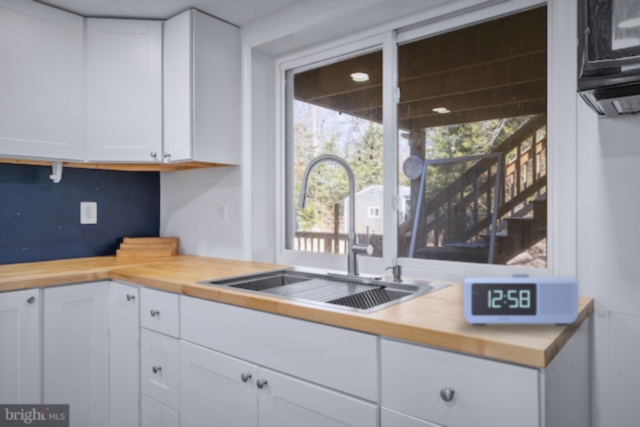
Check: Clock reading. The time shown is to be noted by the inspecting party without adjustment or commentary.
12:58
